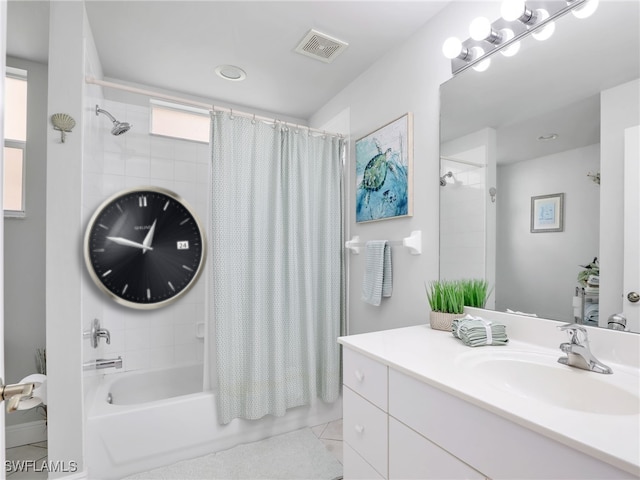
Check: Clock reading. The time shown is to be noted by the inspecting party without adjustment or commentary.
12:48
